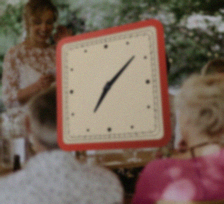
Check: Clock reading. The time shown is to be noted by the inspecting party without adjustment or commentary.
7:08
